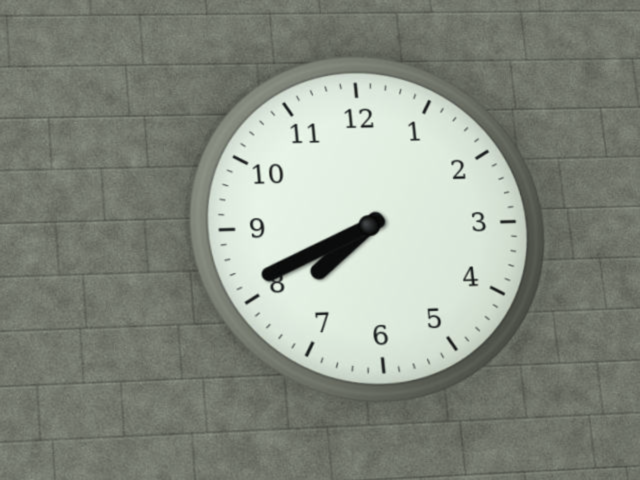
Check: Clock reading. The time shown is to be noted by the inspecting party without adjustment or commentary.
7:41
